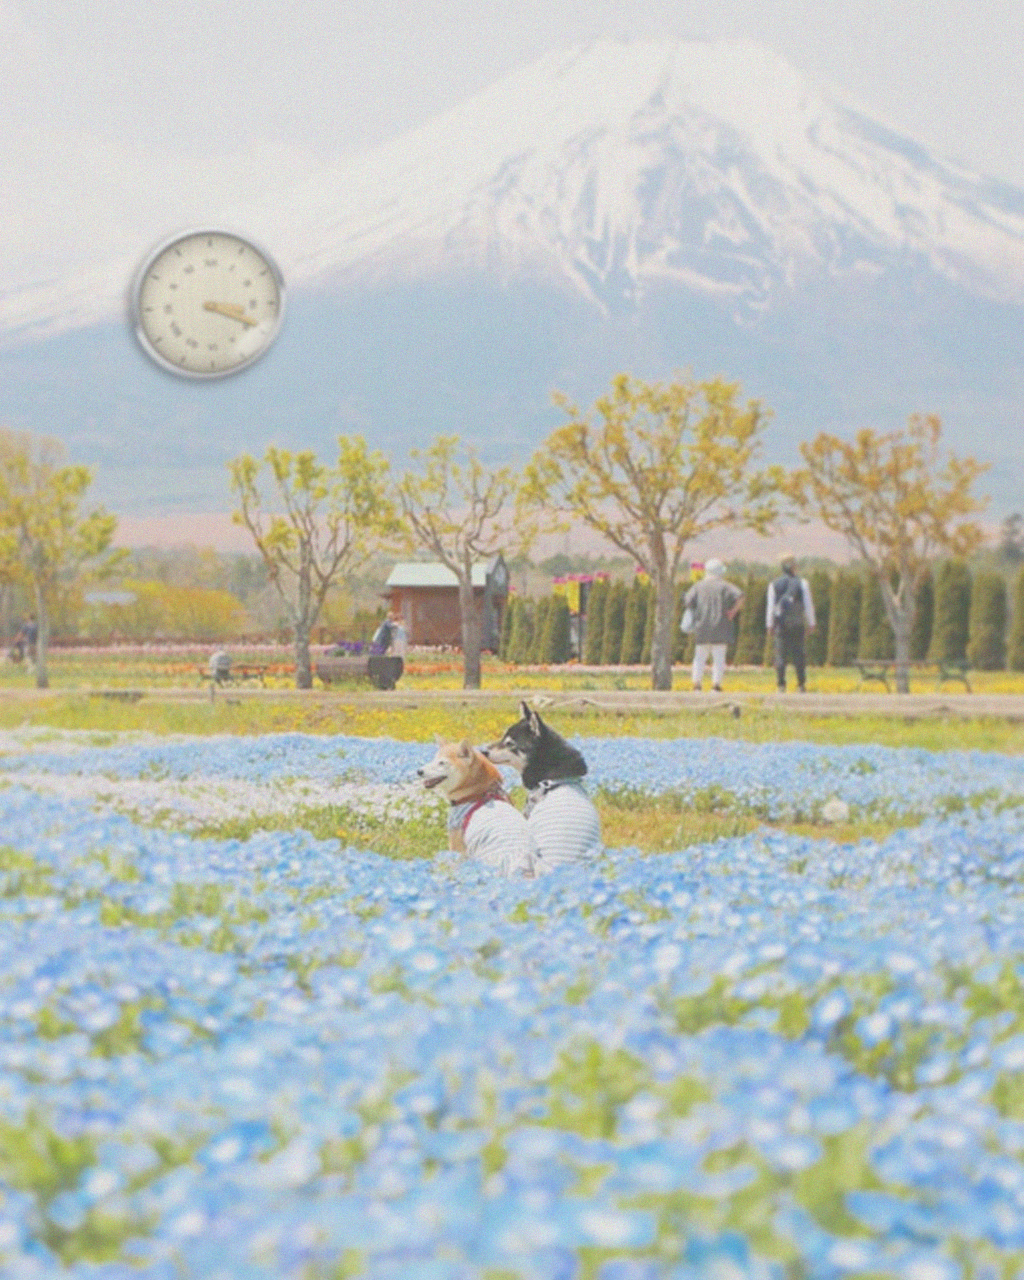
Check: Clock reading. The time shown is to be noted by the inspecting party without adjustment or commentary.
3:19
